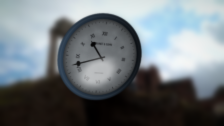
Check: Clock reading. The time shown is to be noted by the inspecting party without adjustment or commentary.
10:42
